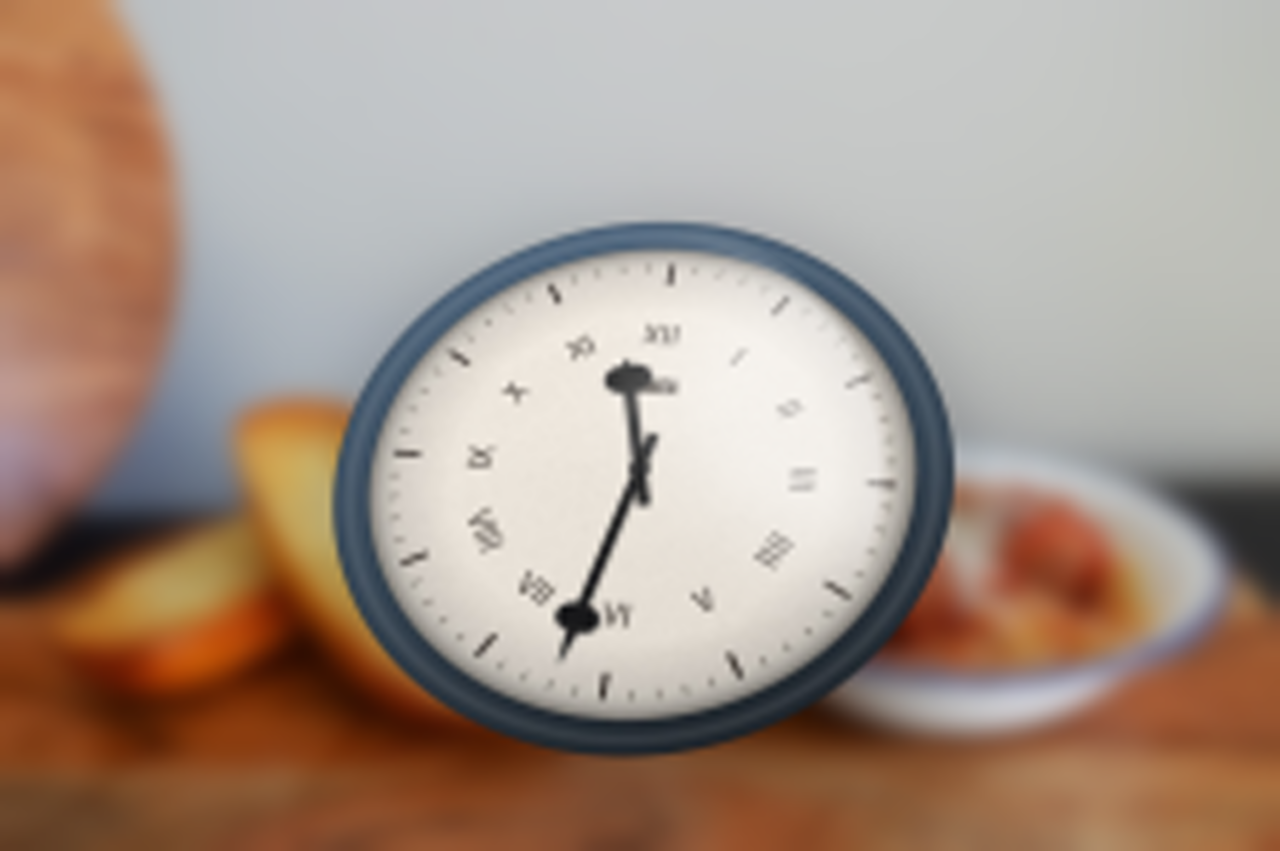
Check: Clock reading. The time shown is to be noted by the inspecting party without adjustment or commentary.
11:32
